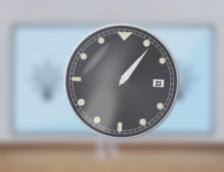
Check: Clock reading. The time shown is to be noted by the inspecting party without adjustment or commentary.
1:06
